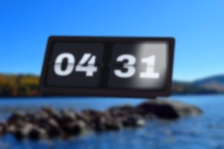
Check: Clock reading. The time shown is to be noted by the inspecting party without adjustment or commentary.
4:31
